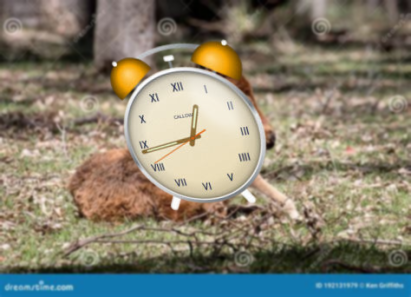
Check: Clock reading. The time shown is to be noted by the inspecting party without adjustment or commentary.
12:43:41
